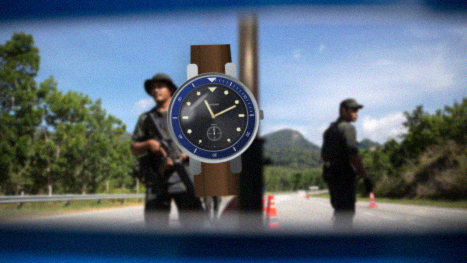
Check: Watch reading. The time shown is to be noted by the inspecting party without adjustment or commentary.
11:11
